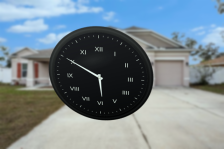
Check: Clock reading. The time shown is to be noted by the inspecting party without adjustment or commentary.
5:50
